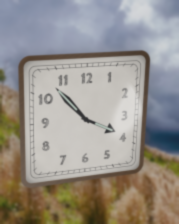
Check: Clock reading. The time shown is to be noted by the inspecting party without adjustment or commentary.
3:53
